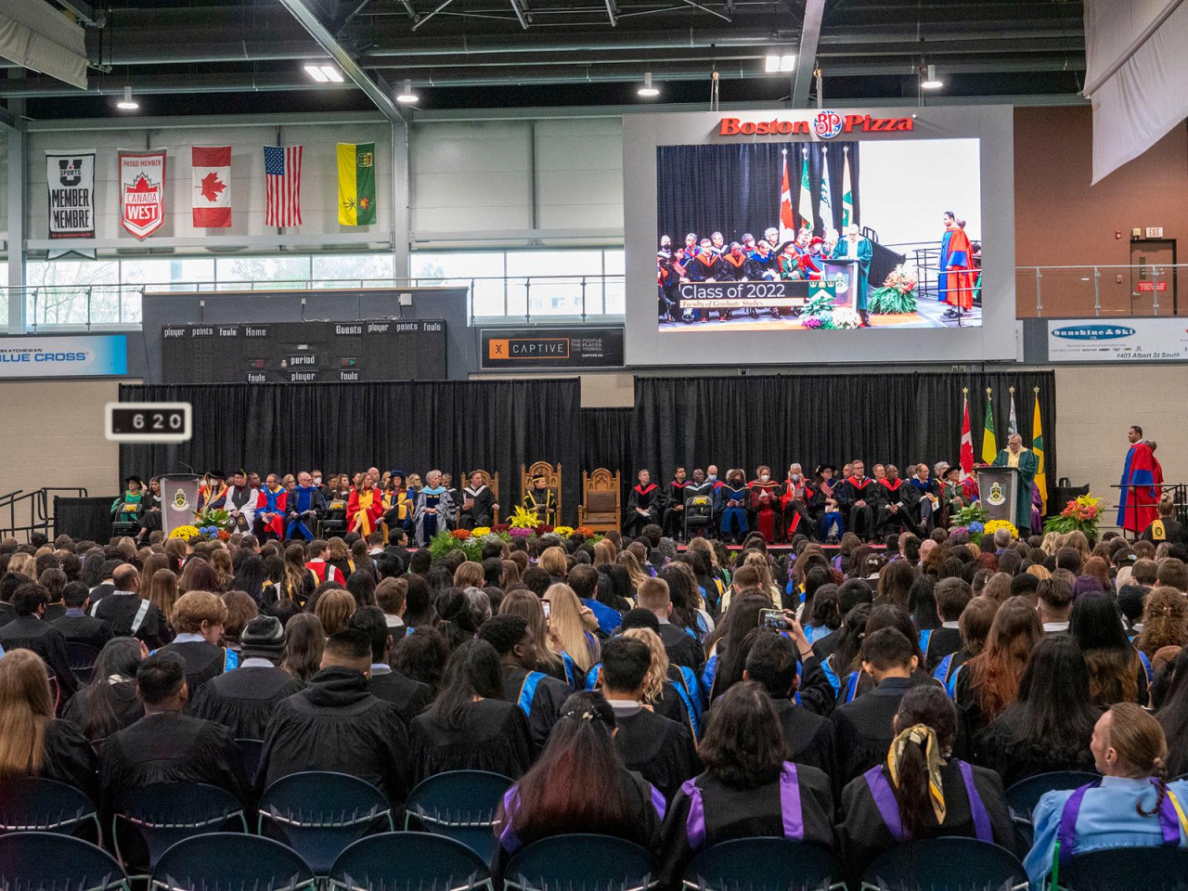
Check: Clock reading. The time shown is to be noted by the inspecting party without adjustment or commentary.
6:20
